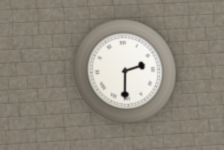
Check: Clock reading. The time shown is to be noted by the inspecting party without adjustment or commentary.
2:31
